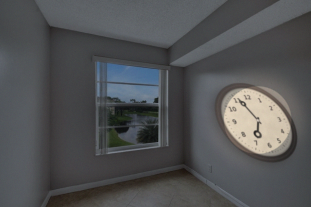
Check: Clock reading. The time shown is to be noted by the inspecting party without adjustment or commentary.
6:56
